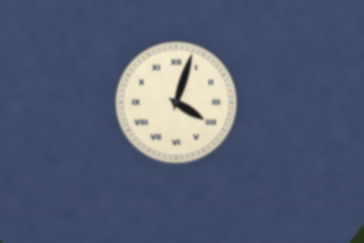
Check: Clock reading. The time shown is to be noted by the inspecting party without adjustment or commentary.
4:03
